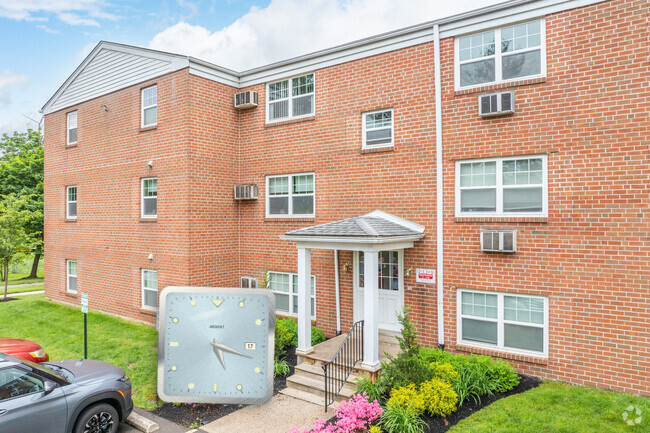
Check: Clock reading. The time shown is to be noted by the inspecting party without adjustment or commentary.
5:18
